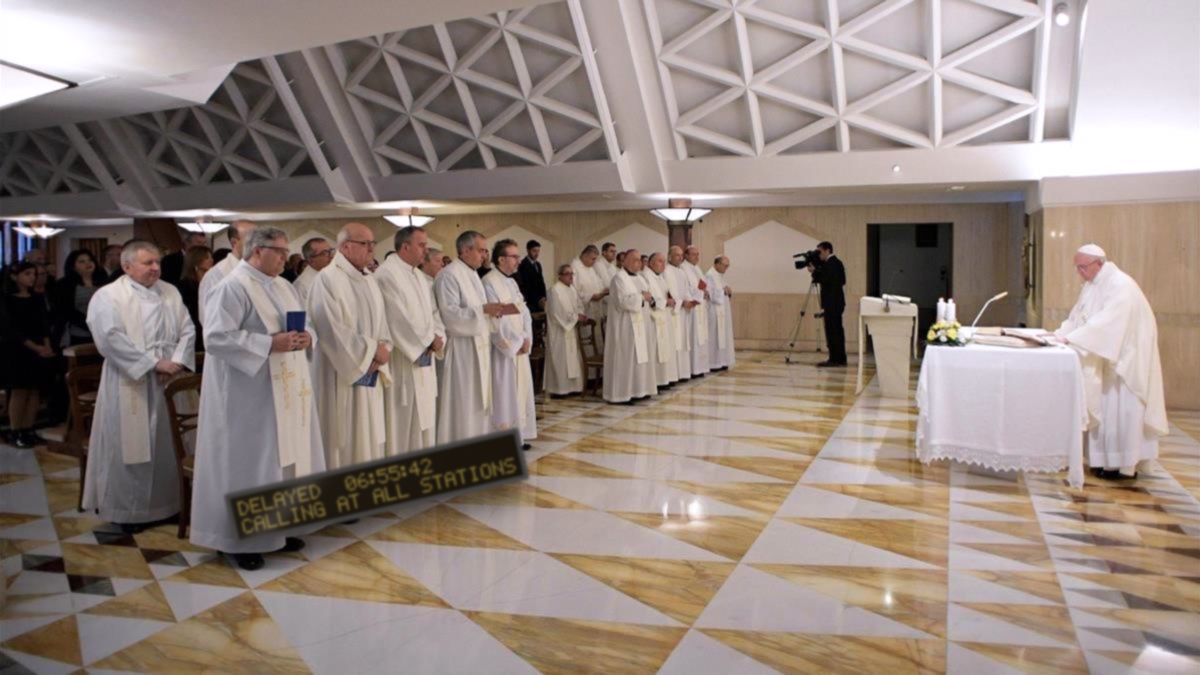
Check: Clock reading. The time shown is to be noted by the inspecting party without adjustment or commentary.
6:55:42
